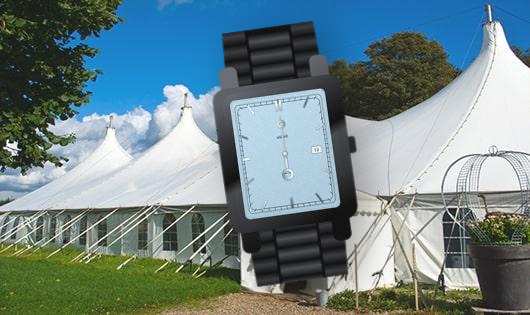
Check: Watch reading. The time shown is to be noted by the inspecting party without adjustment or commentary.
6:00
